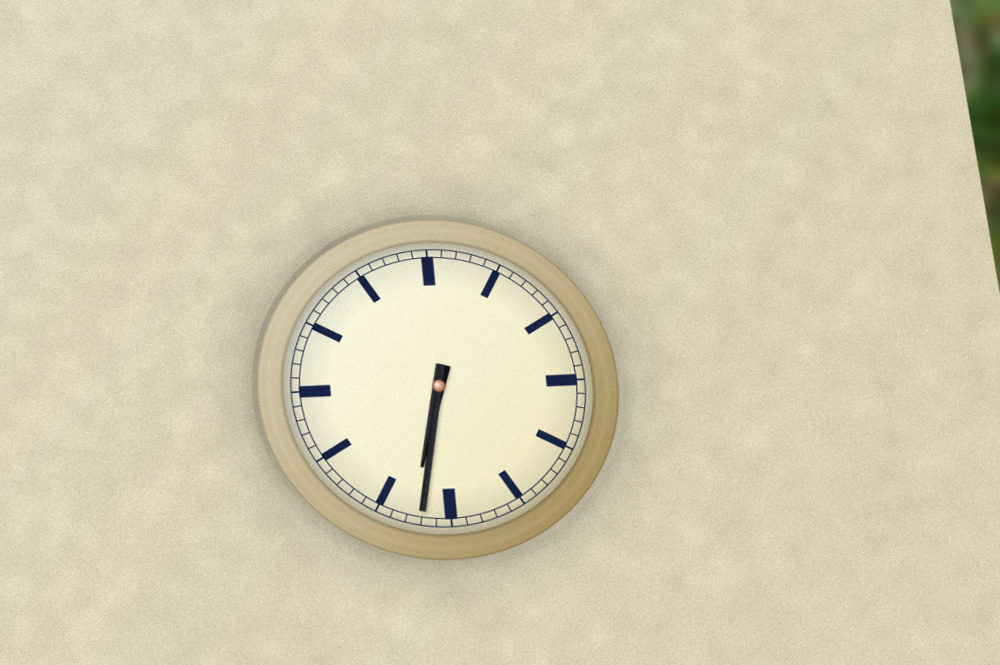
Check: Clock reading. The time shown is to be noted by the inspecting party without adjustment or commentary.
6:32
